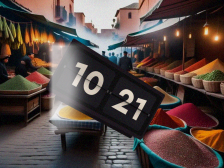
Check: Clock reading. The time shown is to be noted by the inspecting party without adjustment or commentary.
10:21
